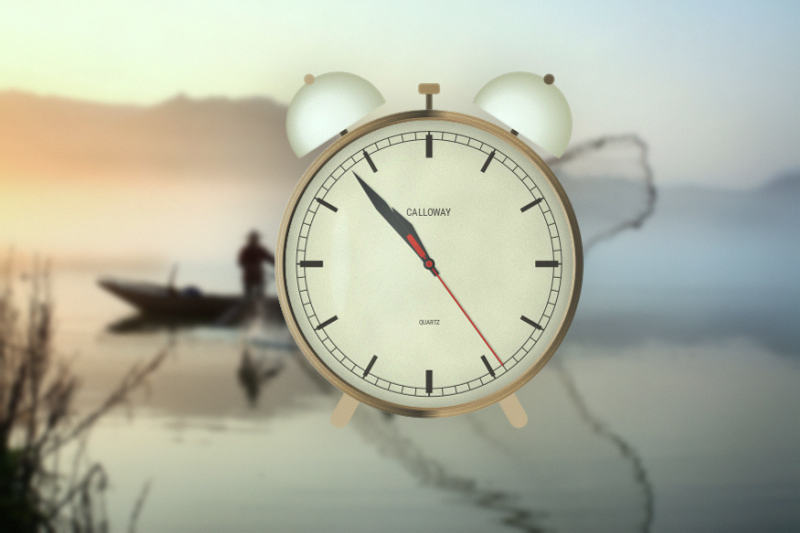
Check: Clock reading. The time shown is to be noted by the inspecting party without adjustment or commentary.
10:53:24
